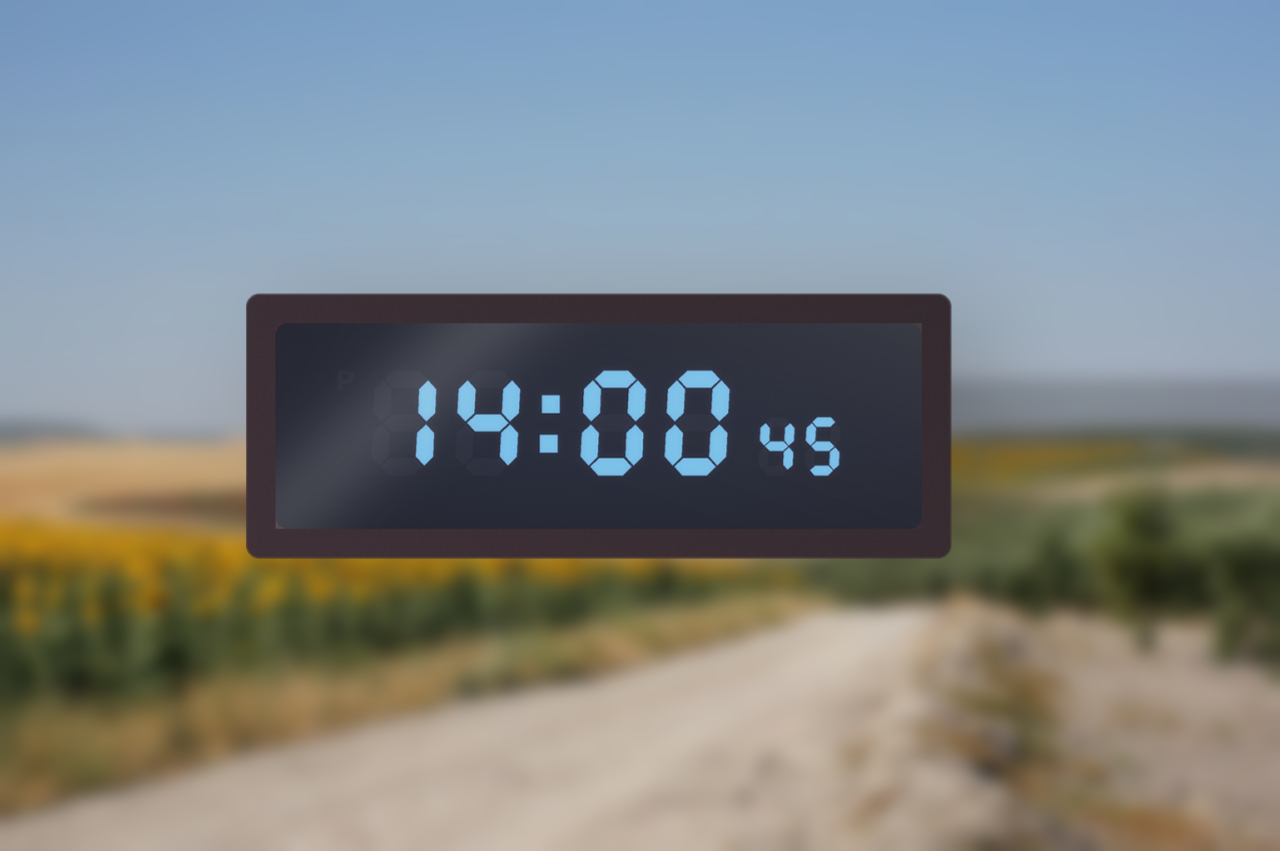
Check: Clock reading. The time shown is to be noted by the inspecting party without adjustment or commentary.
14:00:45
